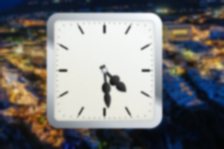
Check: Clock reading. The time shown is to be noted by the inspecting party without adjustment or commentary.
4:29
